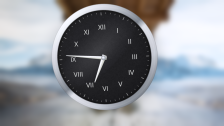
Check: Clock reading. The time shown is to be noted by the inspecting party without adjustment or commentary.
6:46
